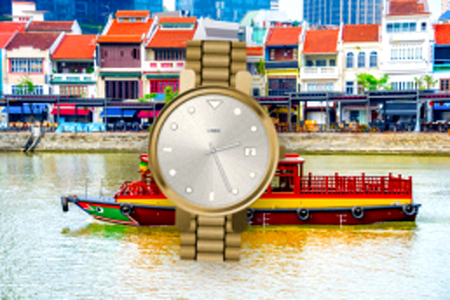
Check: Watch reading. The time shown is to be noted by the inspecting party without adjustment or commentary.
2:26
